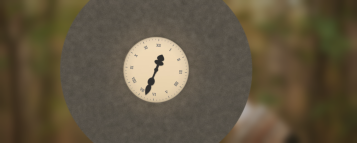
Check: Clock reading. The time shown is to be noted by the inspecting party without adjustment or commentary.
12:33
